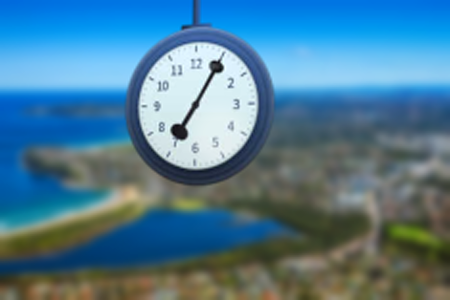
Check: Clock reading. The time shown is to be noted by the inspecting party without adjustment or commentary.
7:05
